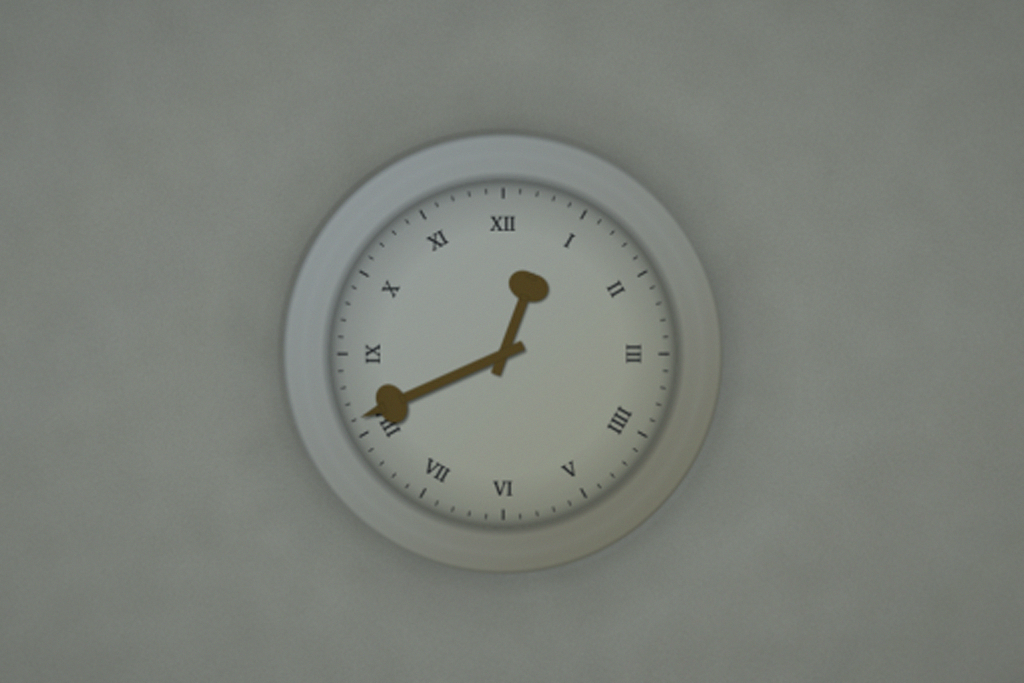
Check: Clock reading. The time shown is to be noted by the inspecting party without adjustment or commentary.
12:41
